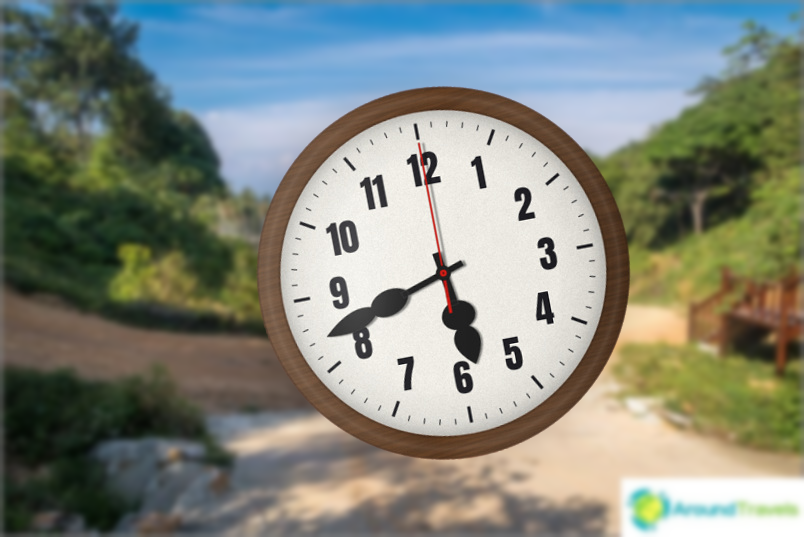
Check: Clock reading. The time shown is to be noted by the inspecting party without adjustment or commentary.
5:42:00
